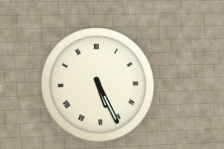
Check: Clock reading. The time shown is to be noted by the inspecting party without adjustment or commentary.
5:26
